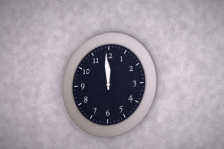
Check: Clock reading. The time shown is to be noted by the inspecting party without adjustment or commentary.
11:59
